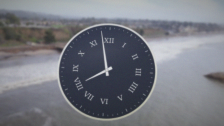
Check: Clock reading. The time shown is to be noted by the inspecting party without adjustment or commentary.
7:58
